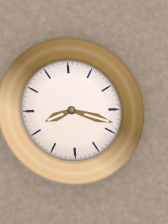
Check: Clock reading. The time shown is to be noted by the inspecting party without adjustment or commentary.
8:18
